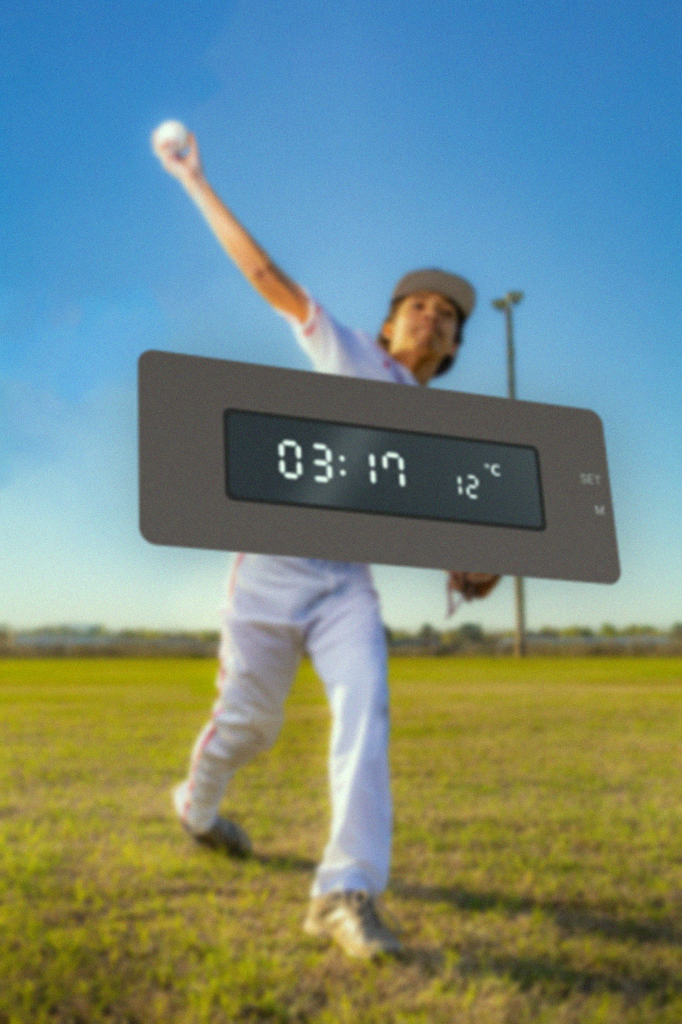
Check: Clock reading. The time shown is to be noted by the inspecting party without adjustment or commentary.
3:17
